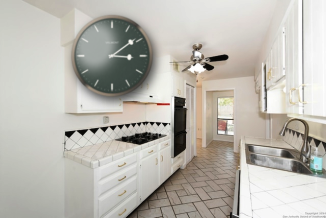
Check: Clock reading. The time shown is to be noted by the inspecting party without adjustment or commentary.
3:09
